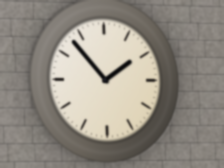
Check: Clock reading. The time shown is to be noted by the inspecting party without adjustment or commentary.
1:53
